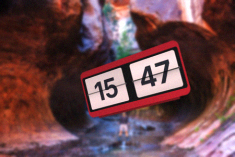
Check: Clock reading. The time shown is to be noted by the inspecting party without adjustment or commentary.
15:47
